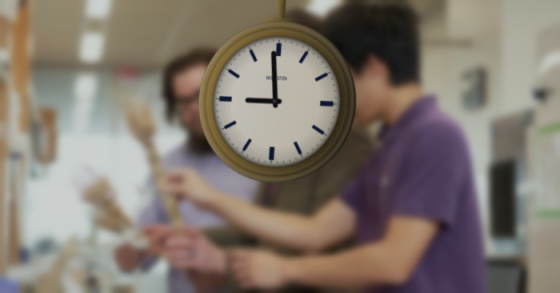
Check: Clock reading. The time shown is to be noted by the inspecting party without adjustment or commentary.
8:59
